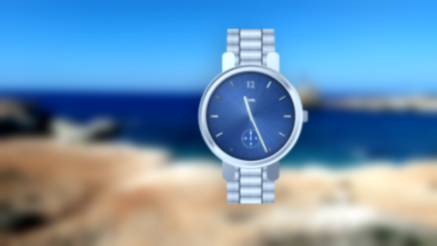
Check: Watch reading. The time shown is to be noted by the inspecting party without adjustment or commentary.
11:26
